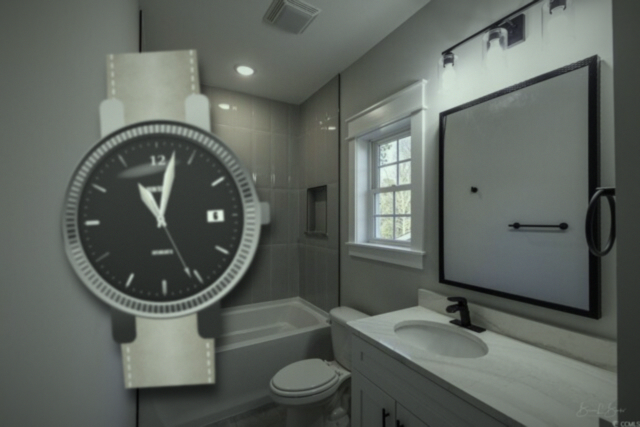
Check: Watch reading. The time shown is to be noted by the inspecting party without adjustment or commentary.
11:02:26
